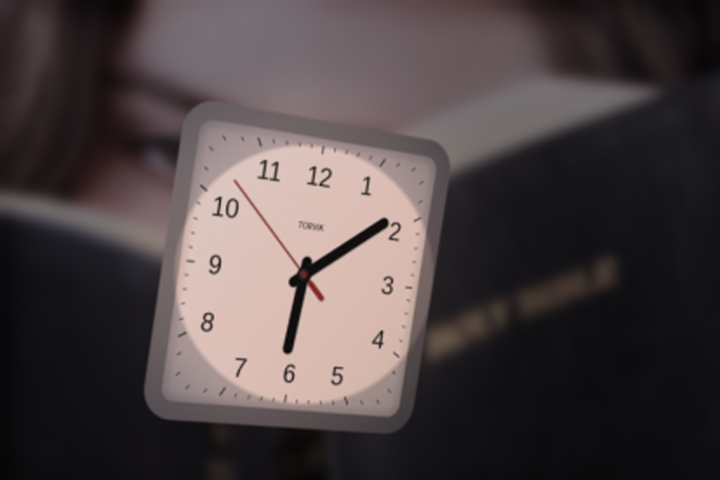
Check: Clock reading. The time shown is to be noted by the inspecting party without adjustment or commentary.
6:08:52
